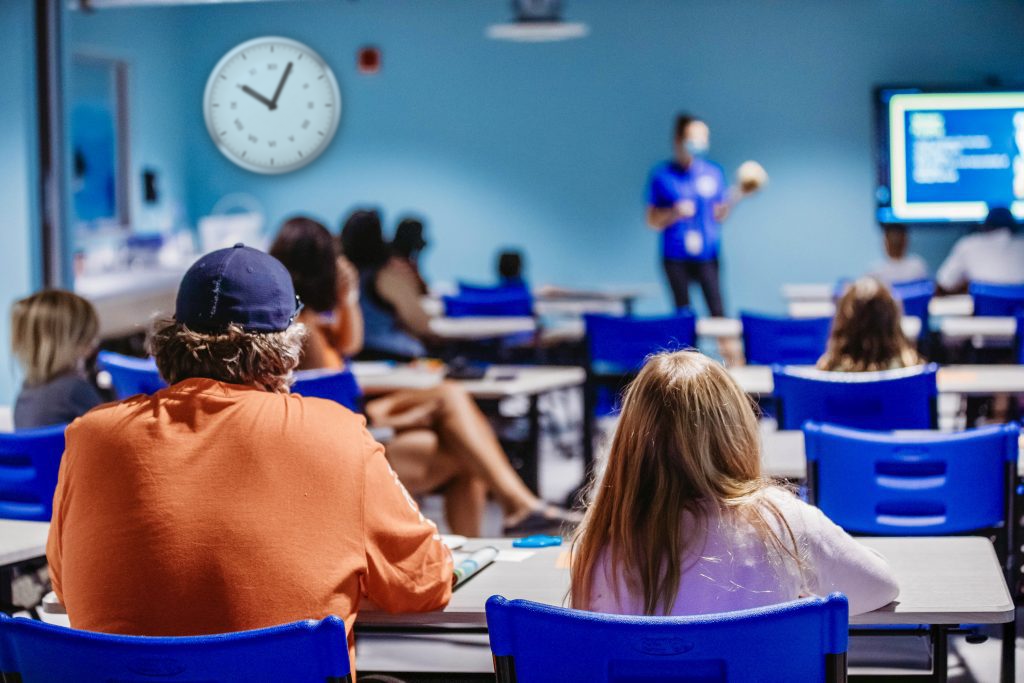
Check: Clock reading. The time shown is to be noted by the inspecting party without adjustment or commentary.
10:04
